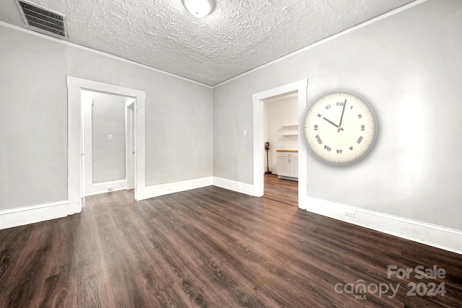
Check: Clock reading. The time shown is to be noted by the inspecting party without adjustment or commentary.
10:02
